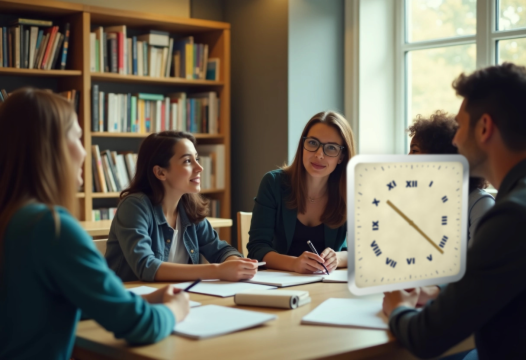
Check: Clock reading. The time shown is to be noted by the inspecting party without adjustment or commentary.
10:22
